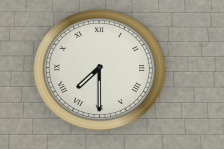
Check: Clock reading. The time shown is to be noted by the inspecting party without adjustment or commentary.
7:30
